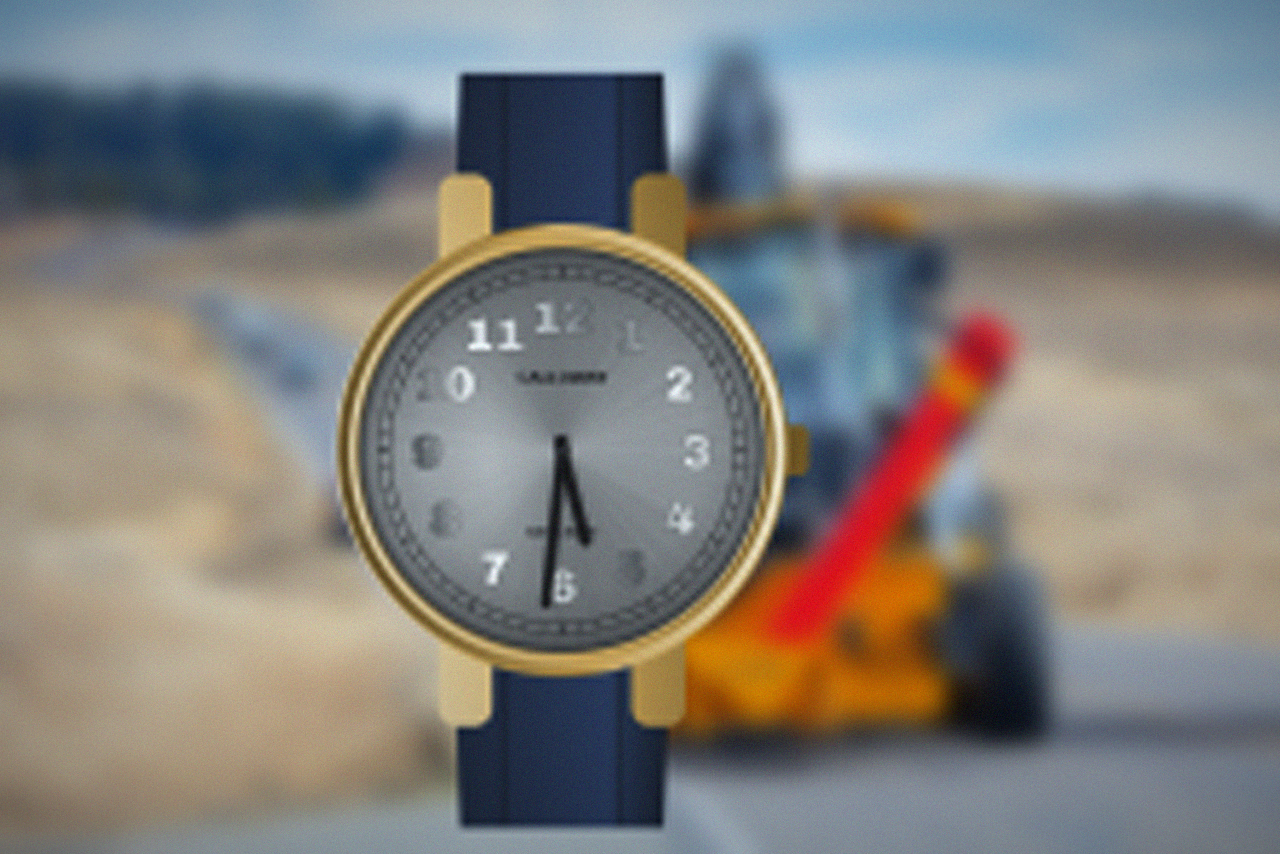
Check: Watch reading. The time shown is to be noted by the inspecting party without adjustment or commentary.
5:31
